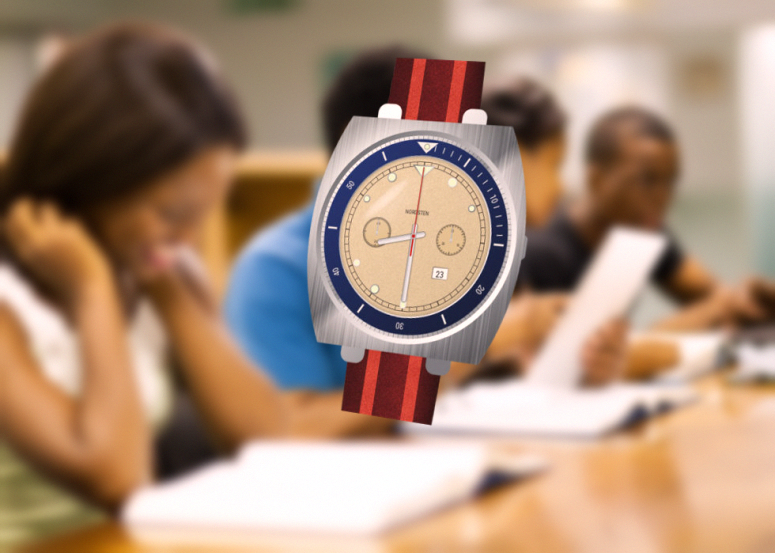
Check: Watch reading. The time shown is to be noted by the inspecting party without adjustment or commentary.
8:30
